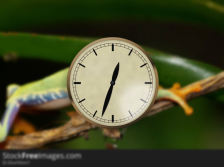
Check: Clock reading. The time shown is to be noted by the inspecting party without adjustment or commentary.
12:33
